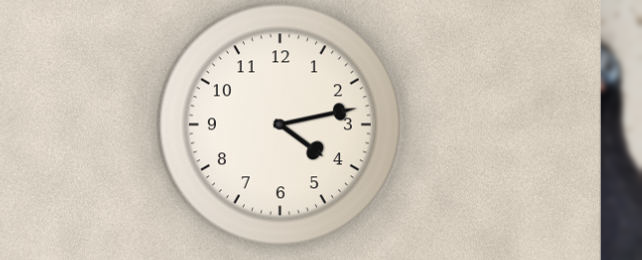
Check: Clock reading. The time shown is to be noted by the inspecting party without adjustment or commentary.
4:13
